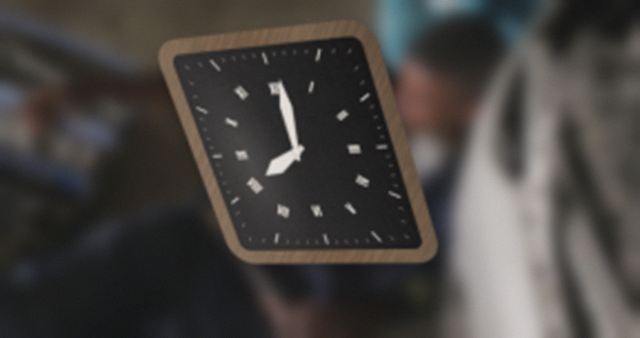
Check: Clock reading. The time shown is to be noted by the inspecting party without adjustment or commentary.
8:01
